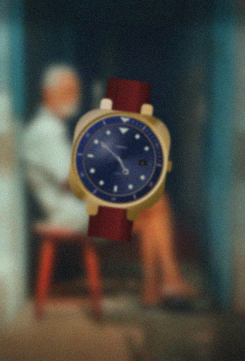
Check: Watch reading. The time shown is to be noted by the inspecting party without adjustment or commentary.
4:51
